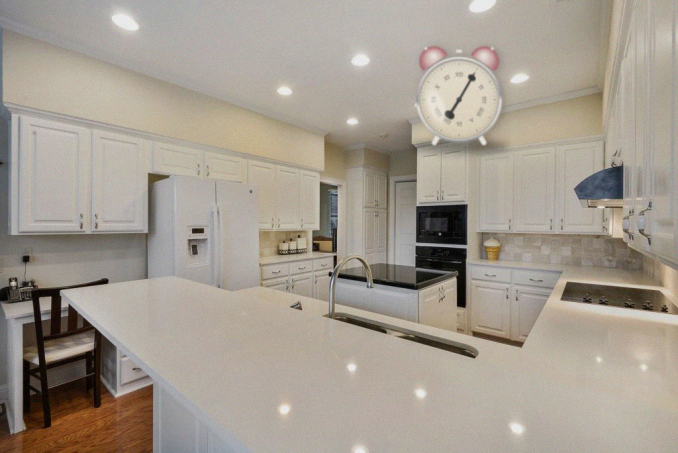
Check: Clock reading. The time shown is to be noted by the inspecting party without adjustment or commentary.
7:05
